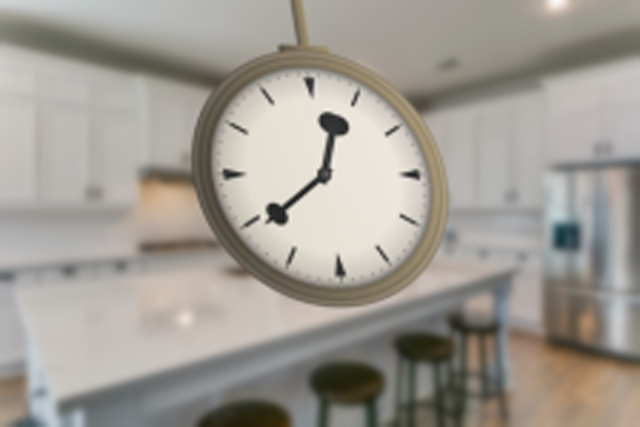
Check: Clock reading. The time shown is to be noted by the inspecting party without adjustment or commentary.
12:39
